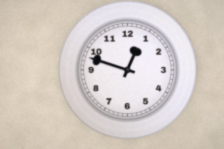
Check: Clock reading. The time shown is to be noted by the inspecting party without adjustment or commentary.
12:48
